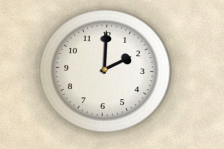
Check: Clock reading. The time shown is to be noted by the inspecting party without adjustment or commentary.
2:00
